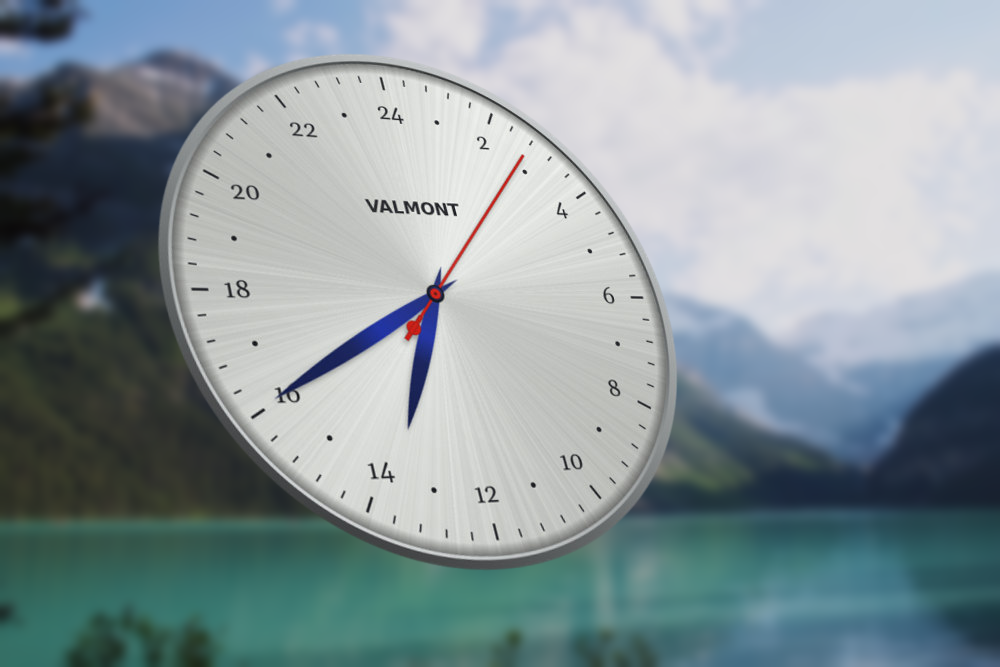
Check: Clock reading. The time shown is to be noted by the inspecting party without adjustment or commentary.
13:40:07
